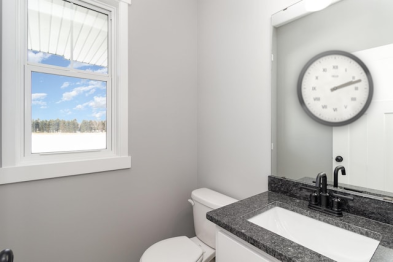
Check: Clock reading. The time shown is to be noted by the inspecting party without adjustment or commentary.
2:12
